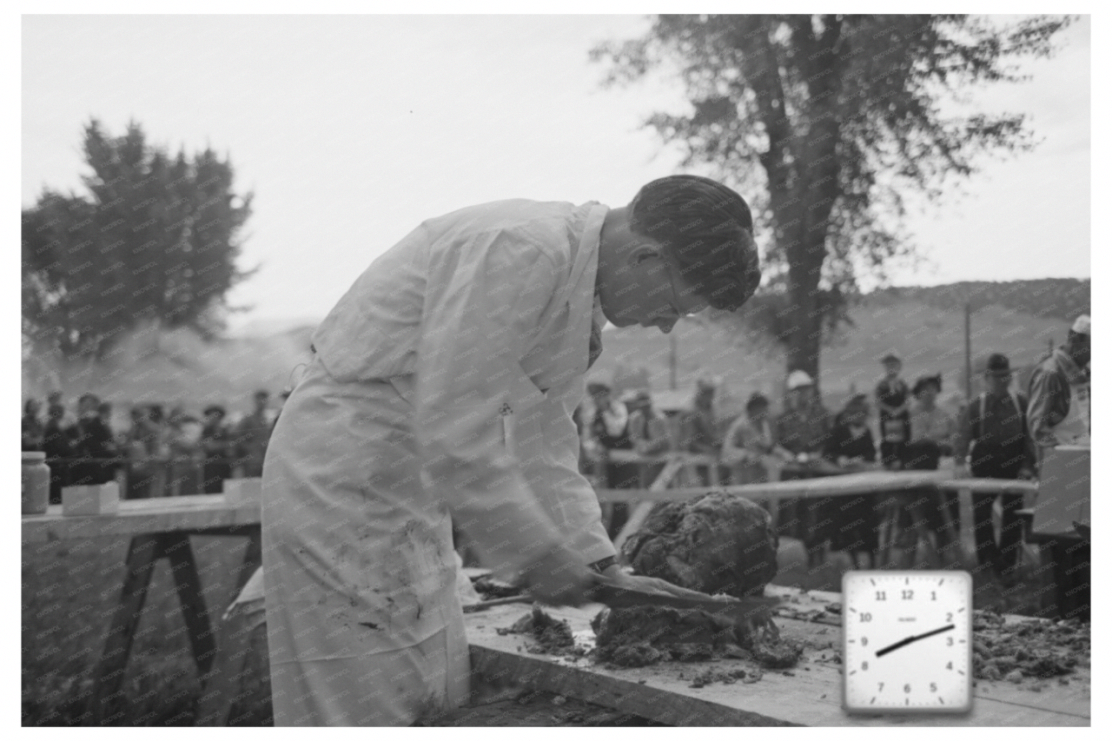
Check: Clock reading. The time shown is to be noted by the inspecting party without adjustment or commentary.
8:12
